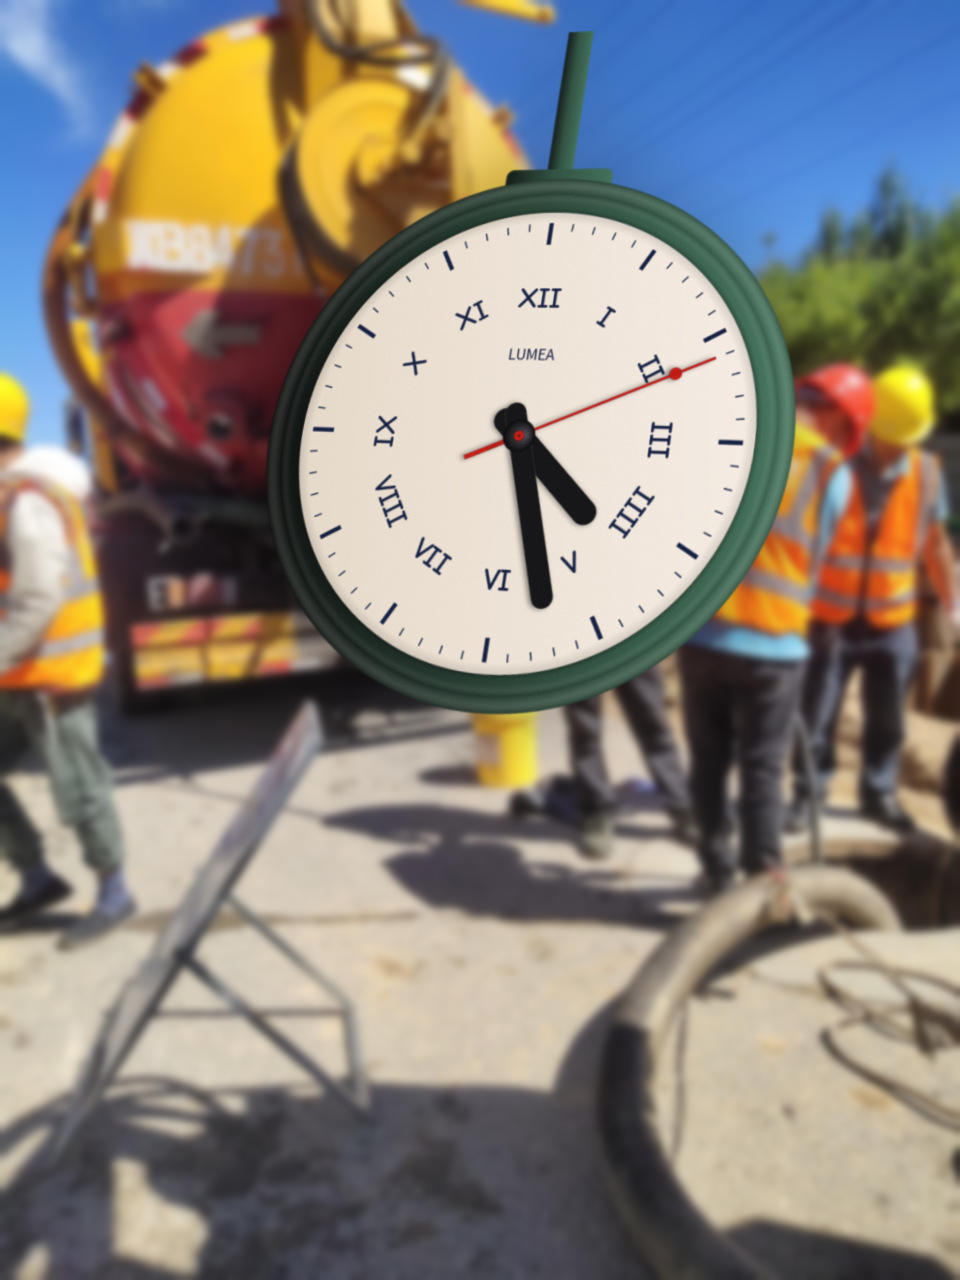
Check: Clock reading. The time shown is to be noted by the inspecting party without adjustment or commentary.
4:27:11
